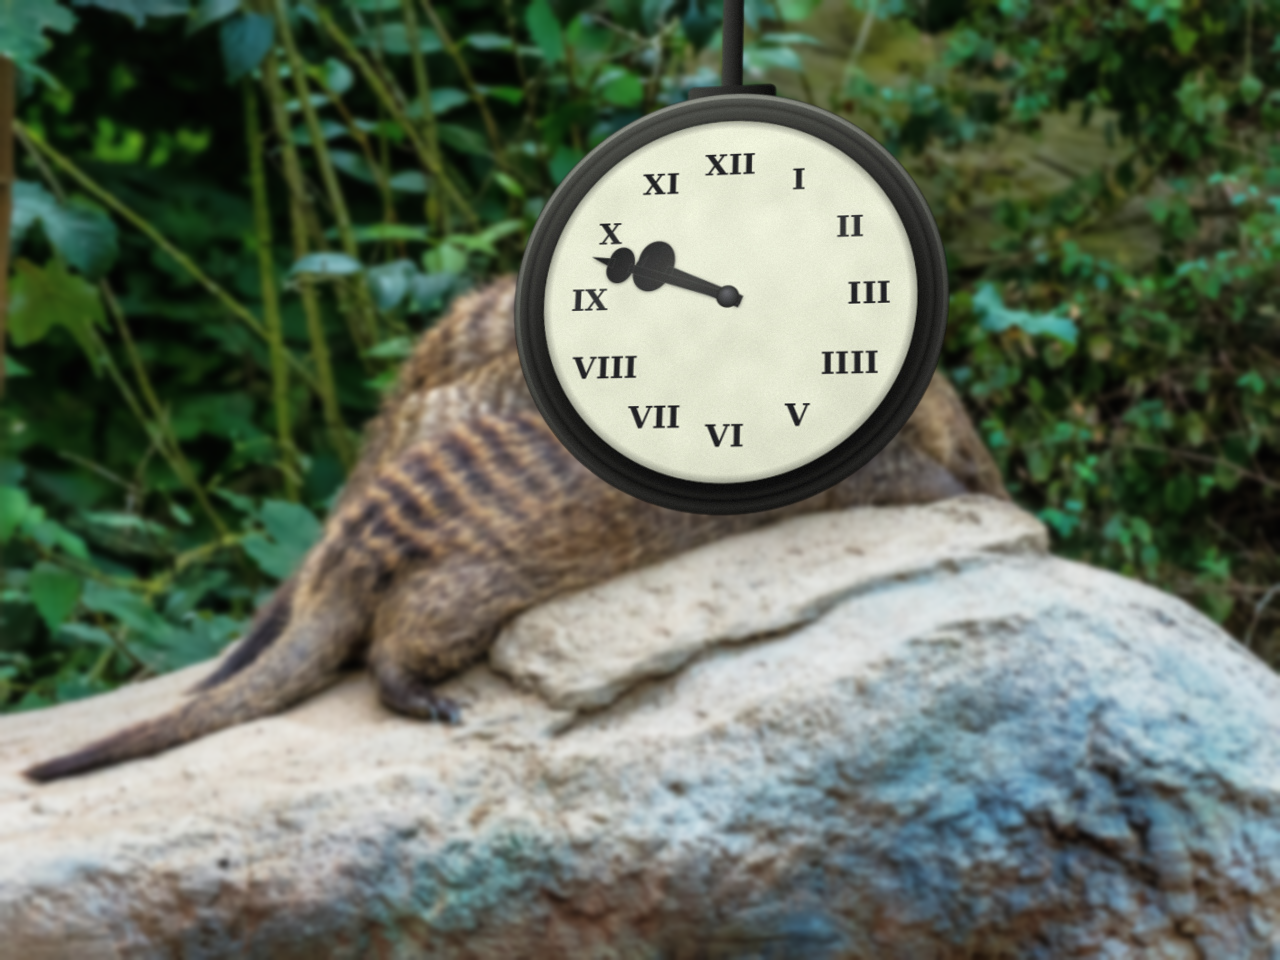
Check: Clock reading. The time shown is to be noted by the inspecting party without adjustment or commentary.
9:48
